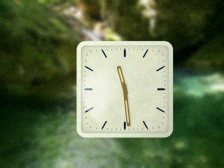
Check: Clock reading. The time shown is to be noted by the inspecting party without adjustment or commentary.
11:29
